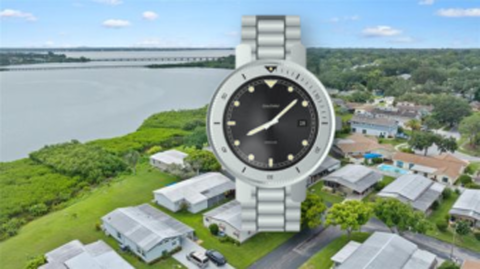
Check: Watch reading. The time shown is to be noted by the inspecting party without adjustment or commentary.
8:08
